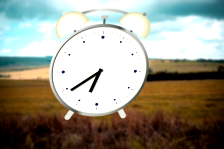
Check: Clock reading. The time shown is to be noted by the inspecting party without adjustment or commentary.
6:39
